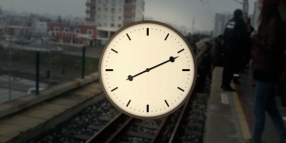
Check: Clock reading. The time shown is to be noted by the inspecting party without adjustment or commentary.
8:11
